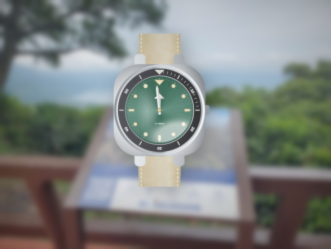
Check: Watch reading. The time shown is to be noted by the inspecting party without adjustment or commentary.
11:59
